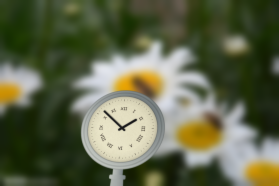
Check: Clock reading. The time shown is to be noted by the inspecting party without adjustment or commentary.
1:52
